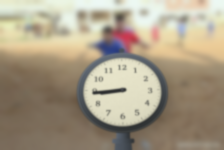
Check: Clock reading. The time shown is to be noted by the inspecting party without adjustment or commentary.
8:44
